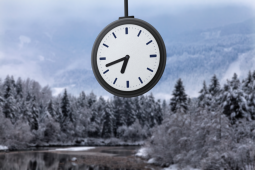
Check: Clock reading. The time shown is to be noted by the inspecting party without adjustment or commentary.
6:42
